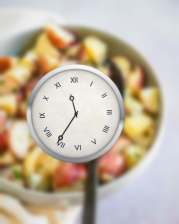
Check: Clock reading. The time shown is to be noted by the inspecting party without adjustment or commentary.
11:36
